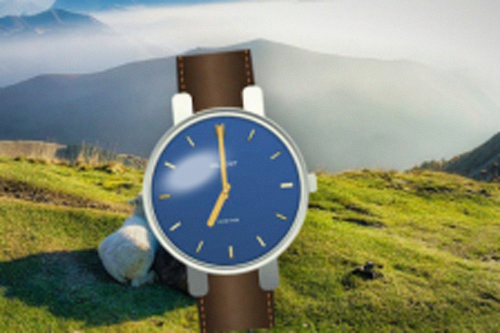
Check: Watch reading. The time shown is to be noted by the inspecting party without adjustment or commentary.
7:00
